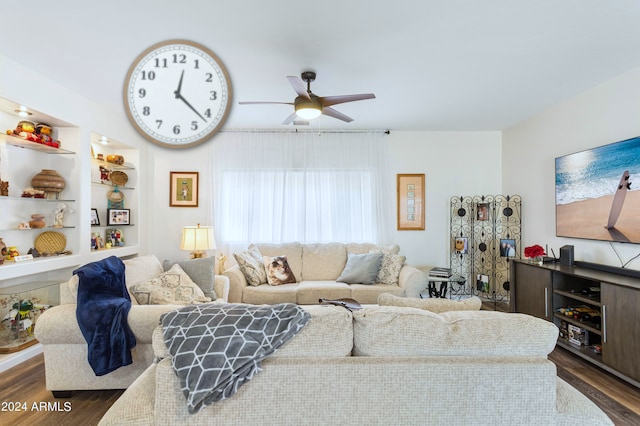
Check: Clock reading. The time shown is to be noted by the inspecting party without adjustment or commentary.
12:22
